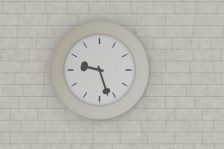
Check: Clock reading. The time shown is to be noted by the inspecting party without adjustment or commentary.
9:27
